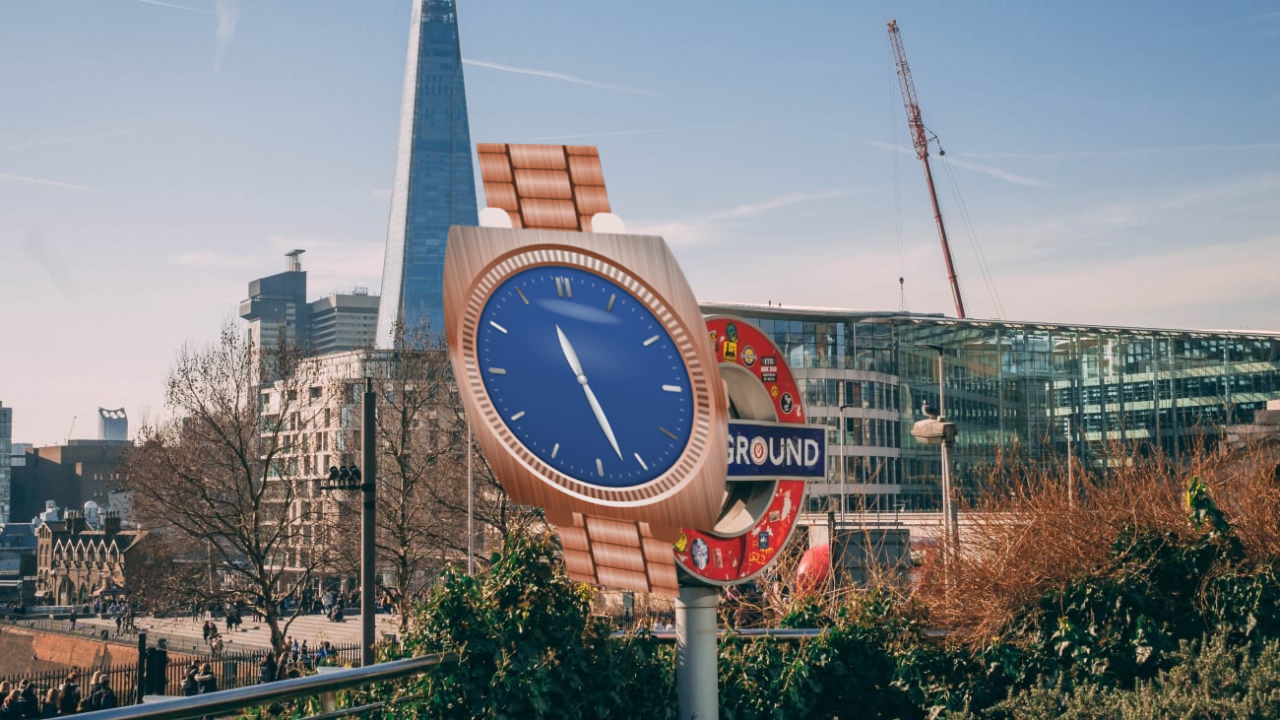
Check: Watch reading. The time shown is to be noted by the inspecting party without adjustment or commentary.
11:27
